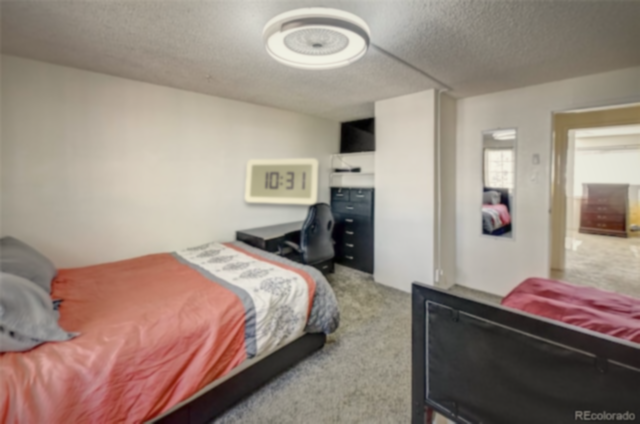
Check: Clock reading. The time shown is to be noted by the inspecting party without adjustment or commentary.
10:31
